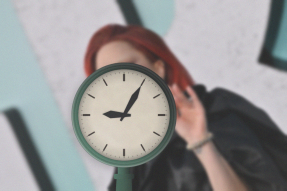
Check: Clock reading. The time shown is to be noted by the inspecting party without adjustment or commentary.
9:05
